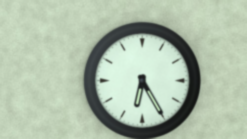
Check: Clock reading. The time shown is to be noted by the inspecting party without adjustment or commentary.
6:25
